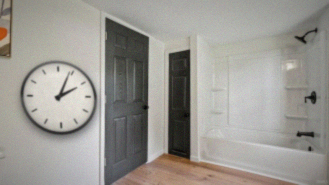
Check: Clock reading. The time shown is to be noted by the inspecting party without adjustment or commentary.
2:04
